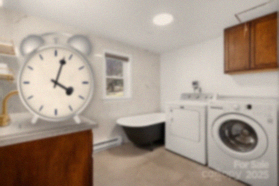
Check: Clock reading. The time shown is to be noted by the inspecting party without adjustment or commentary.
4:03
